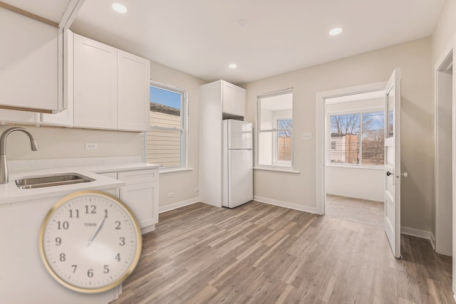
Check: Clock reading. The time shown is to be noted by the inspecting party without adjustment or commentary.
1:05
